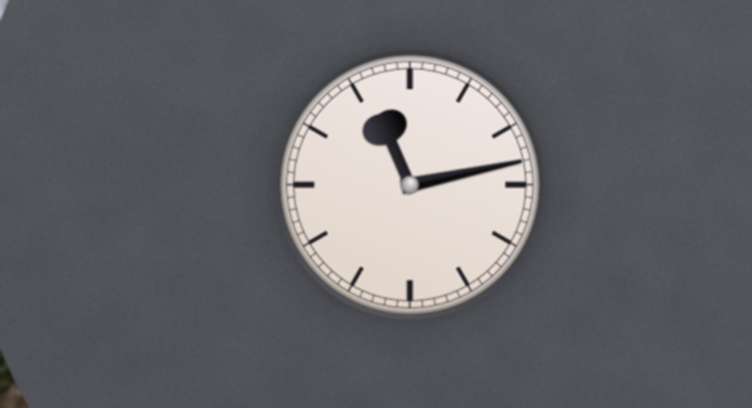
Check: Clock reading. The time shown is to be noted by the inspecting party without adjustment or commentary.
11:13
